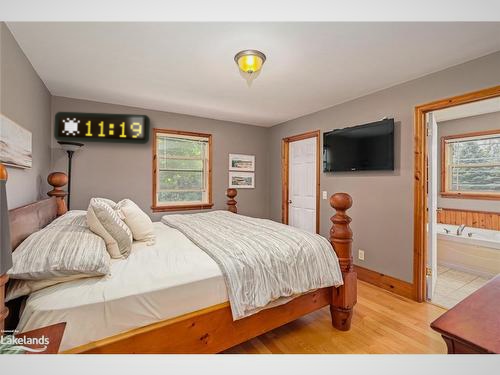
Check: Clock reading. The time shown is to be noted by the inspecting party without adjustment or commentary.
11:19
